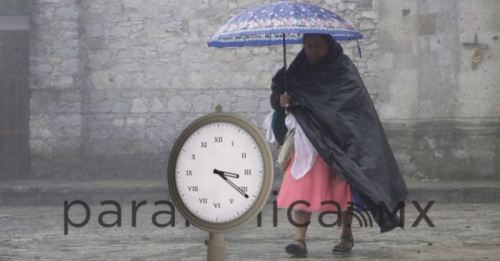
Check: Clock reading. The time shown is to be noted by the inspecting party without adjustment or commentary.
3:21
